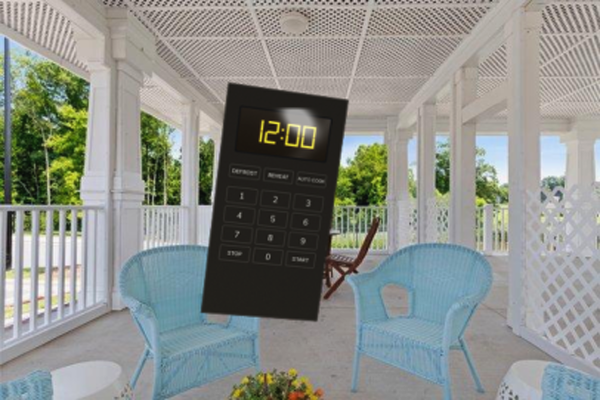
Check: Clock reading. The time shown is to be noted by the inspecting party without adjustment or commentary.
12:00
